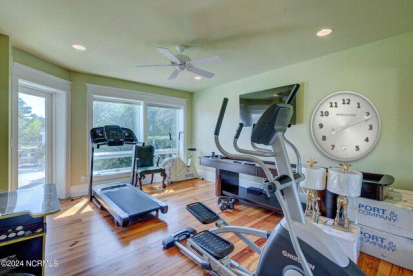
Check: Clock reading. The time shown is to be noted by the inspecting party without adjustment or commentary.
8:11
